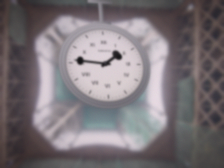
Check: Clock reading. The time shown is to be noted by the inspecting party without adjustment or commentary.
1:46
